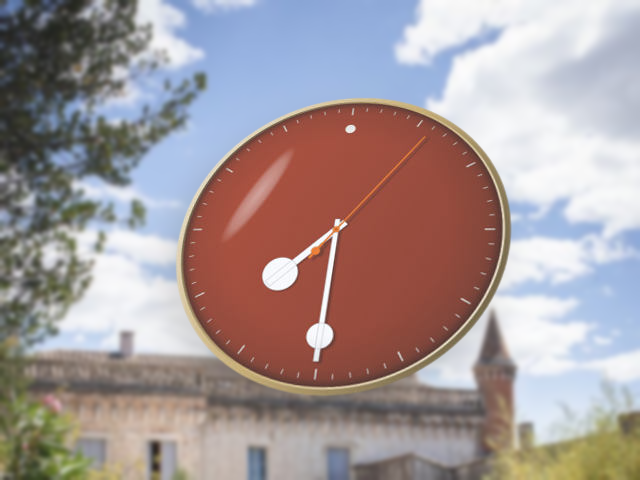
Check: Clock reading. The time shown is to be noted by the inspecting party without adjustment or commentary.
7:30:06
